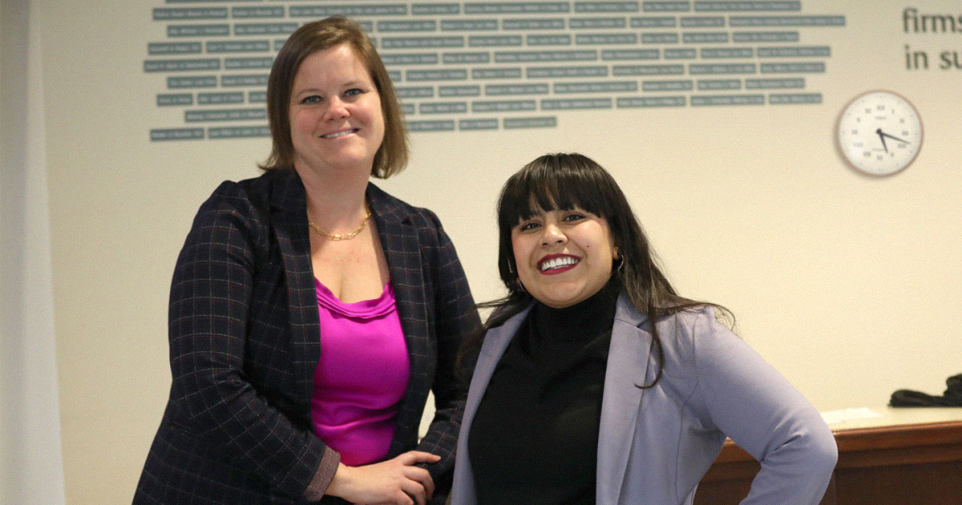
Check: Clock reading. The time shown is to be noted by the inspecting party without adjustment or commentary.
5:18
